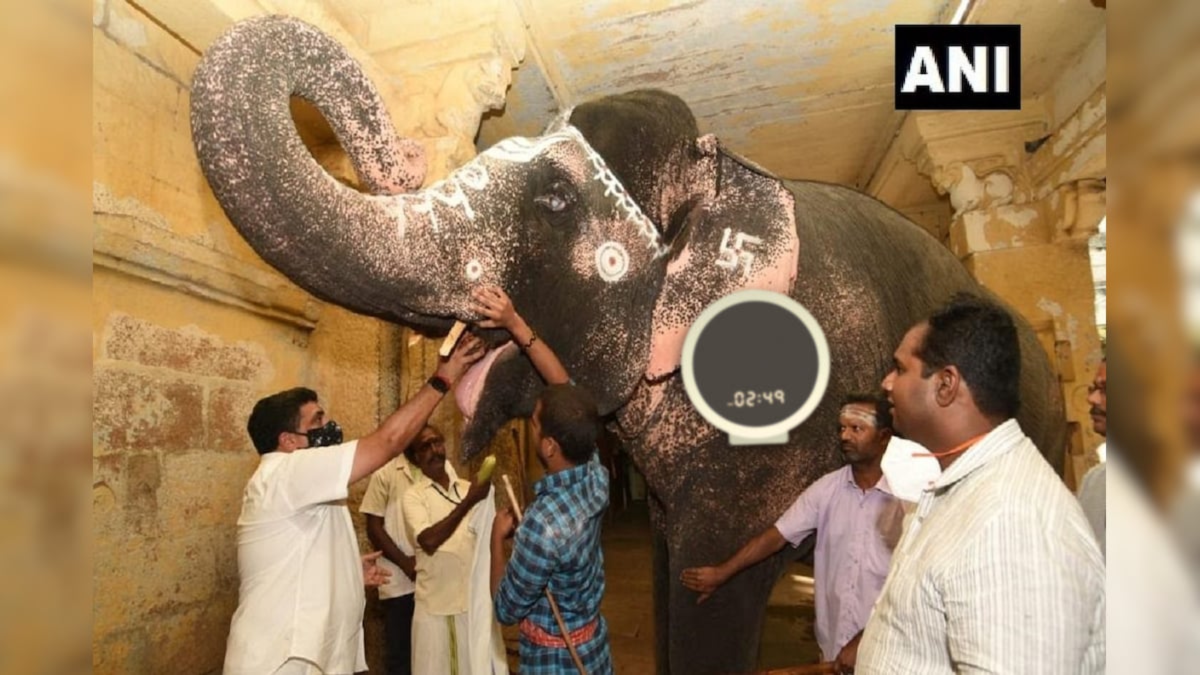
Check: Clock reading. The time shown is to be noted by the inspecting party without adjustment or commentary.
2:49
